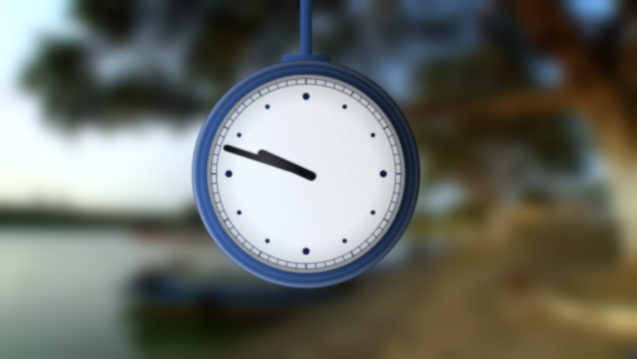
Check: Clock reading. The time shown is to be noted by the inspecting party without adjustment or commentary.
9:48
